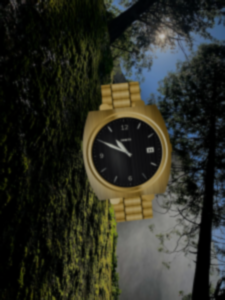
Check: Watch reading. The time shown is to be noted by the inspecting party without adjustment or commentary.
10:50
